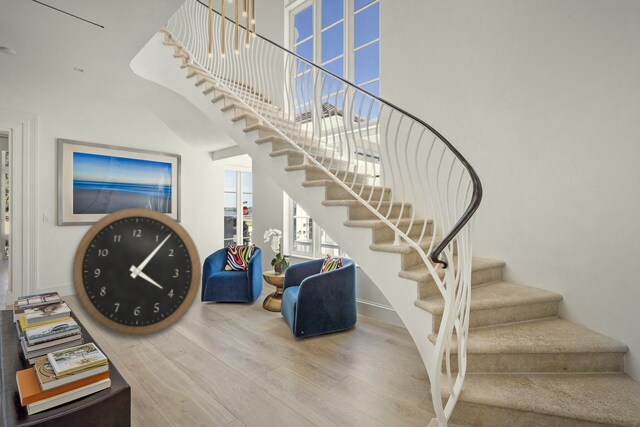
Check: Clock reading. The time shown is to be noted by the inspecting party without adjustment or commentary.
4:07
